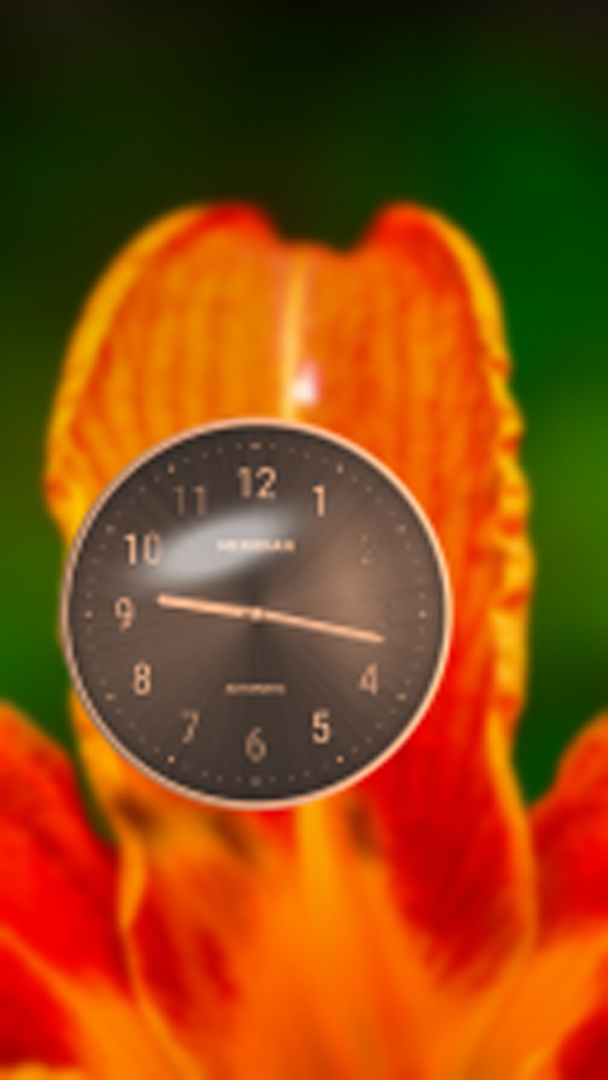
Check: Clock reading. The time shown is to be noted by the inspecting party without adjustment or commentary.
9:17
